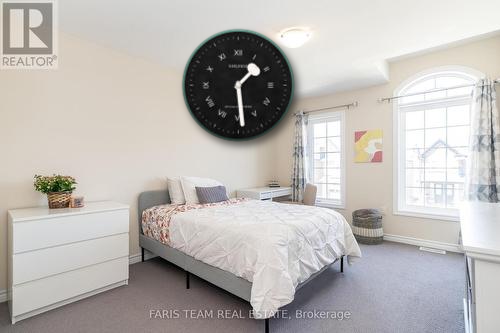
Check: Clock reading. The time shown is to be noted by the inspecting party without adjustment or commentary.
1:29
